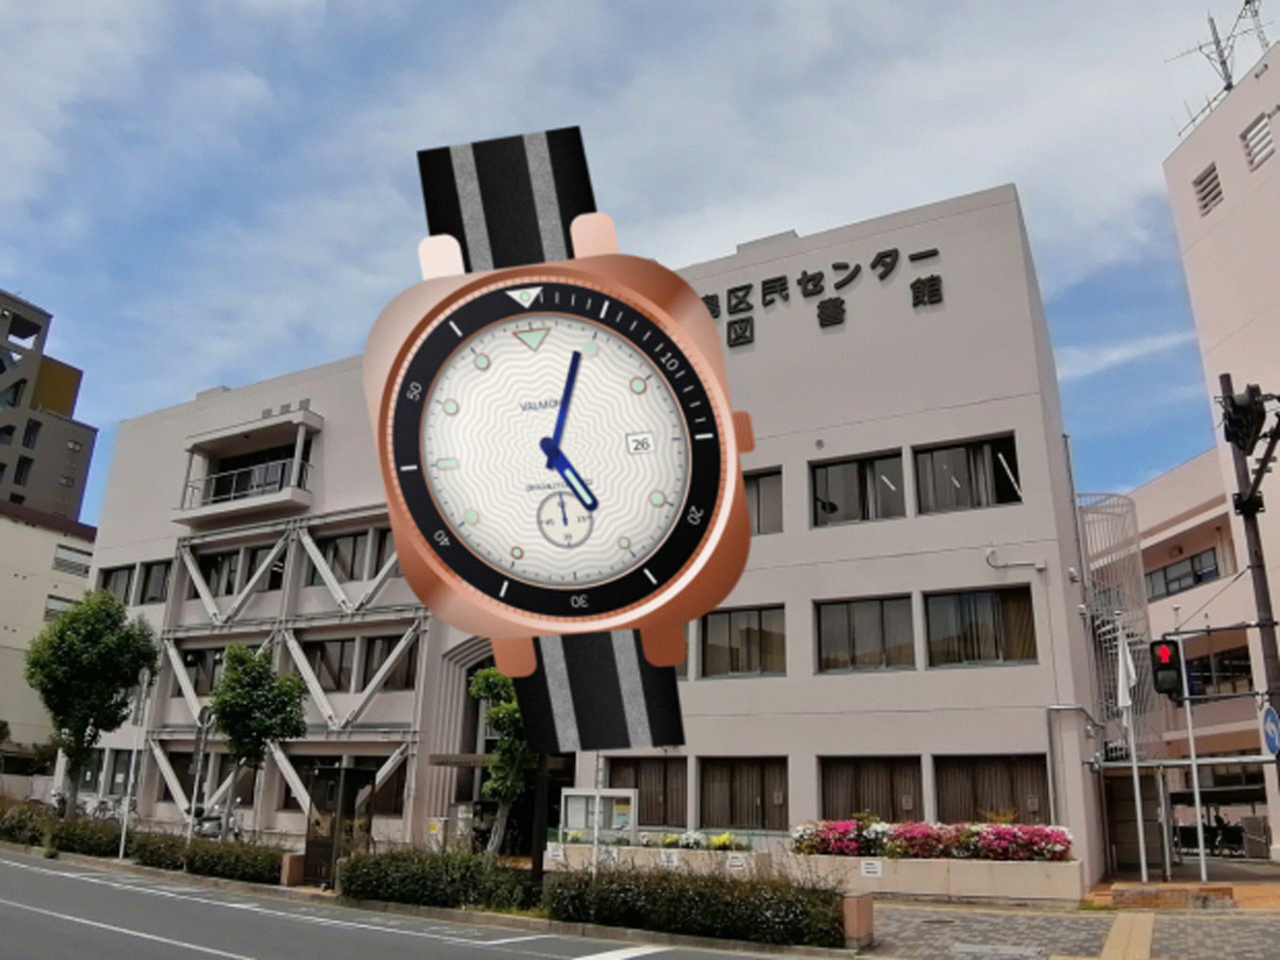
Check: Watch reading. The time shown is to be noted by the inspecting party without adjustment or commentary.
5:04
